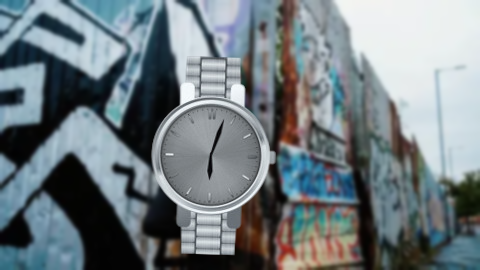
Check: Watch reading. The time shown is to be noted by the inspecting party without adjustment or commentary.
6:03
